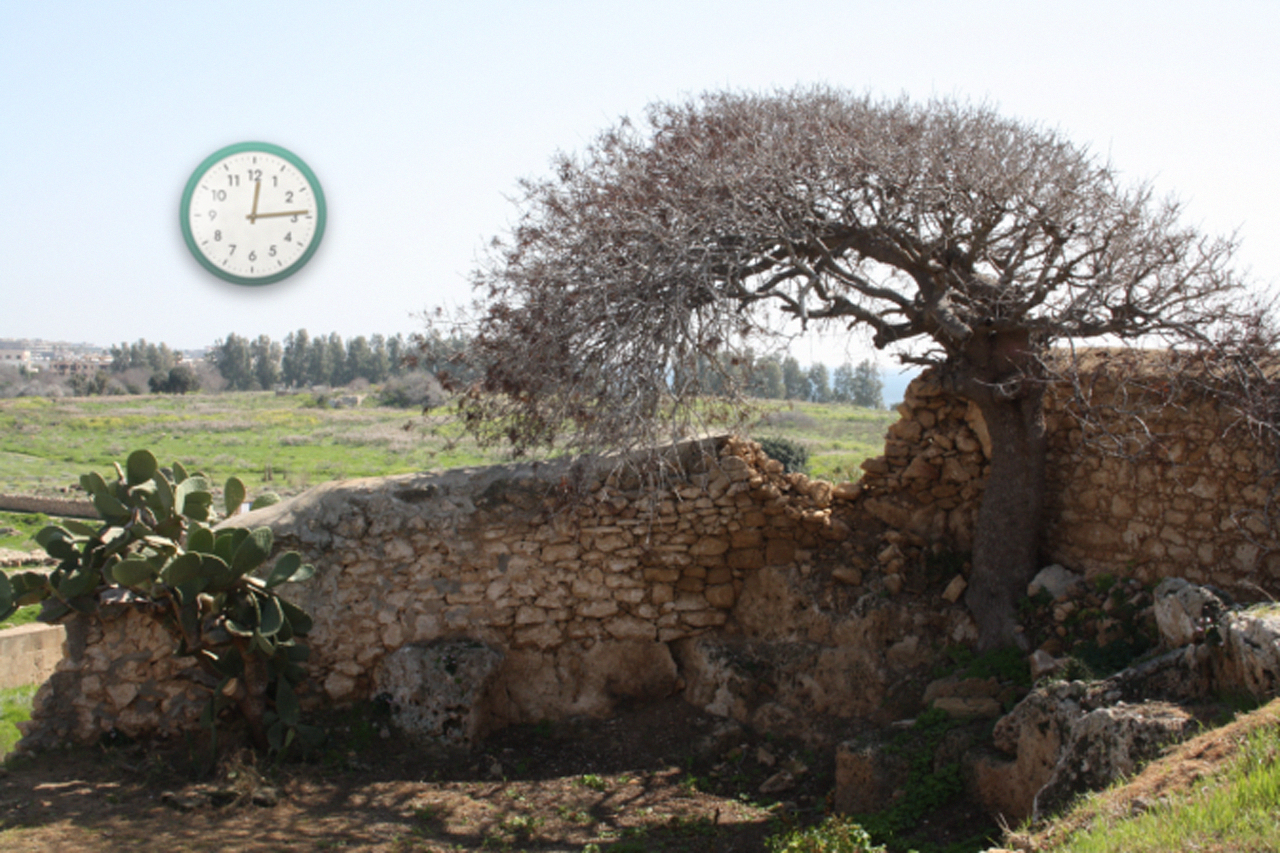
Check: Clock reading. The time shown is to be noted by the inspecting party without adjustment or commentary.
12:14
